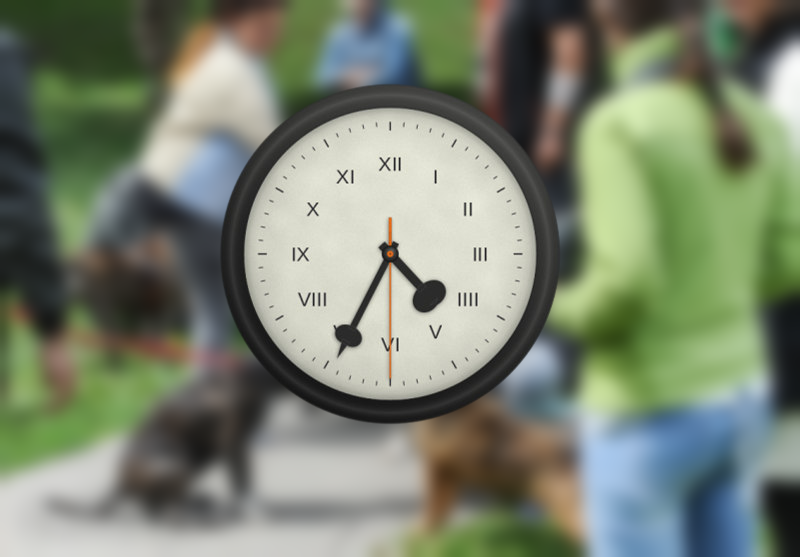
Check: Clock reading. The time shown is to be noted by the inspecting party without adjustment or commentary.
4:34:30
